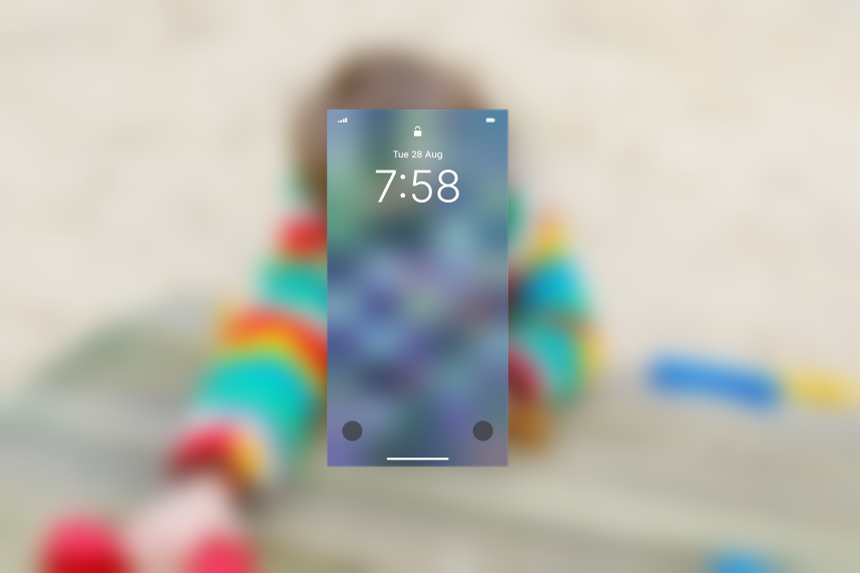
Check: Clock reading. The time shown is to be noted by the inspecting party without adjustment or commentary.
7:58
